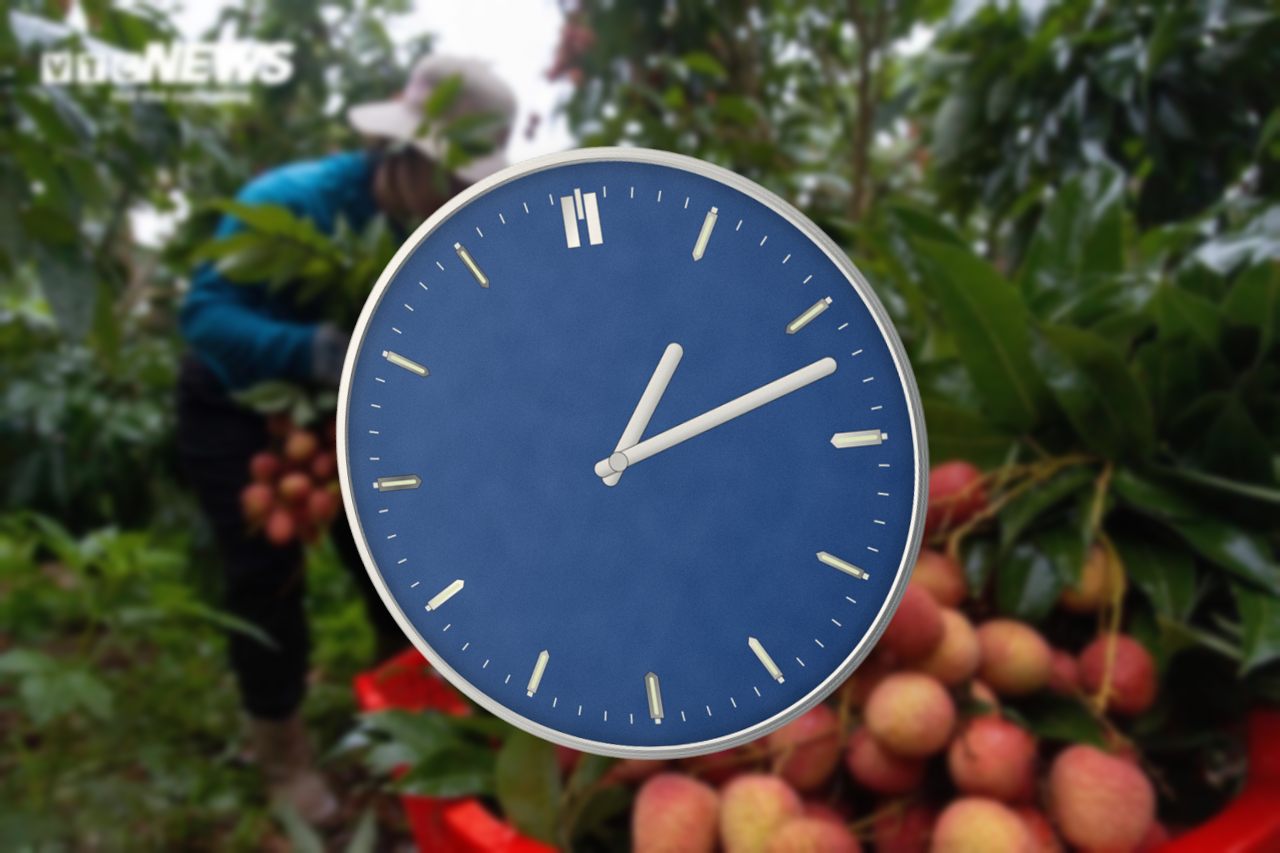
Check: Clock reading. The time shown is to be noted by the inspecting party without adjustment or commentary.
1:12
